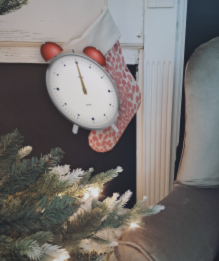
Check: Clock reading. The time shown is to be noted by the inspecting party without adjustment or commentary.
12:00
